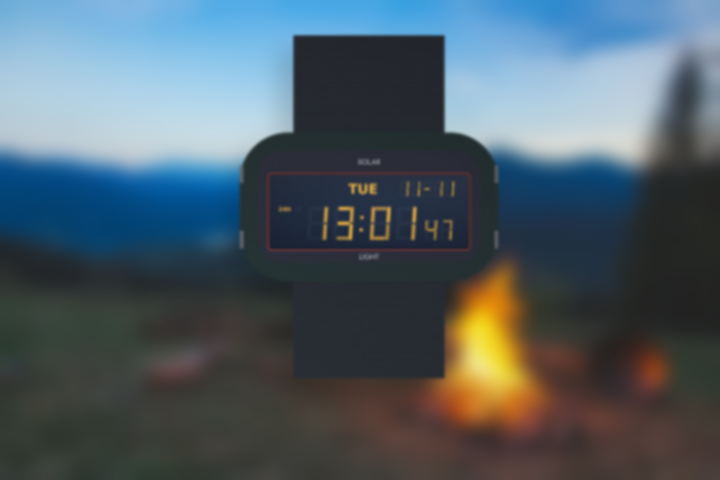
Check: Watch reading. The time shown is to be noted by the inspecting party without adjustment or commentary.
13:01:47
